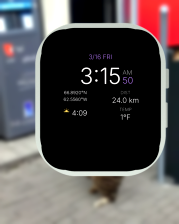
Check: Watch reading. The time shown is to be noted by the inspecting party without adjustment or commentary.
3:15:50
